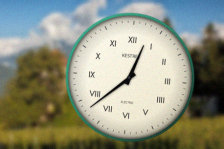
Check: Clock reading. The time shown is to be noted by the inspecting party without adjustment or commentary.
12:38
